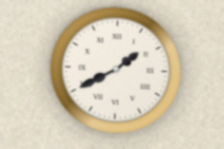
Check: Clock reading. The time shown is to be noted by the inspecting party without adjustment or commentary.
1:40
